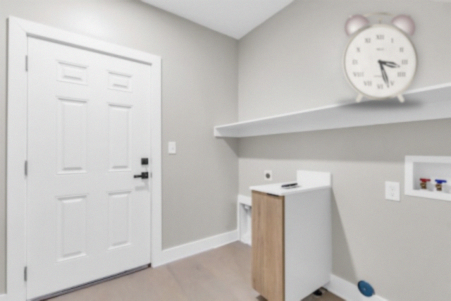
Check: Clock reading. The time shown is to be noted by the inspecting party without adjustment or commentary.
3:27
